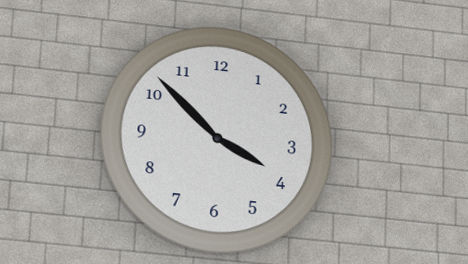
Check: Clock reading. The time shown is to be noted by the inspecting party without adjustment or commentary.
3:52
